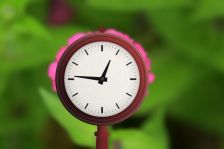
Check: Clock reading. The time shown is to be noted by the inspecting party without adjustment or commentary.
12:46
